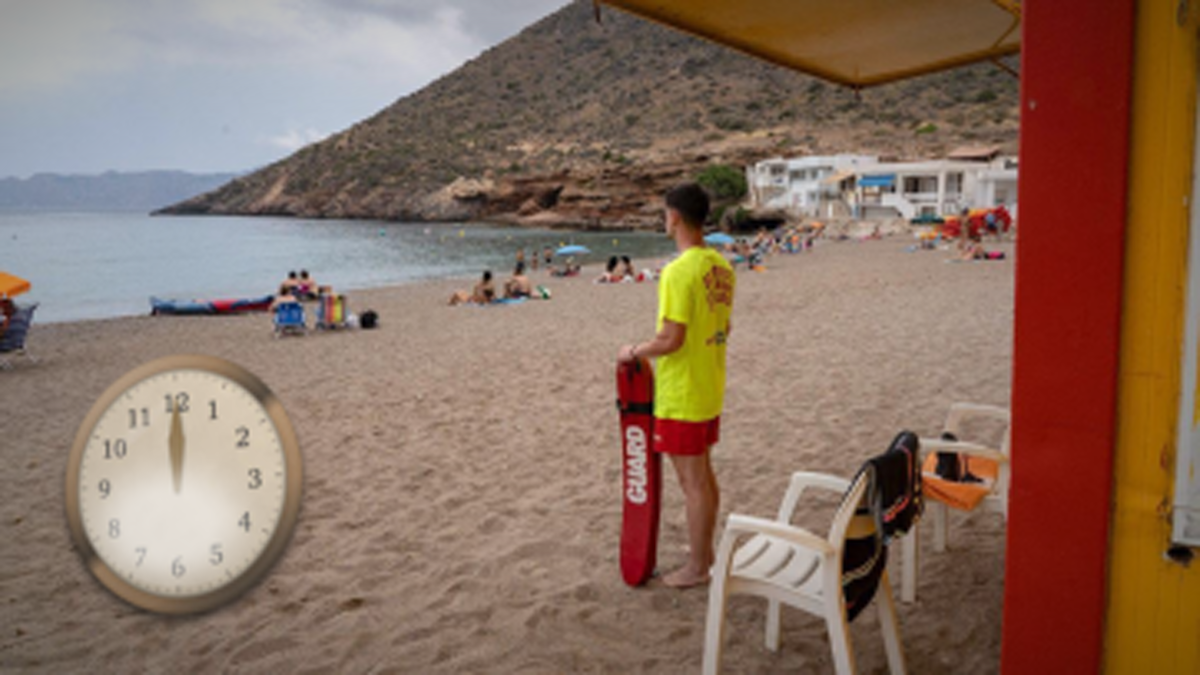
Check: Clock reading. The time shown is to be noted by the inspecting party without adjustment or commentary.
12:00
